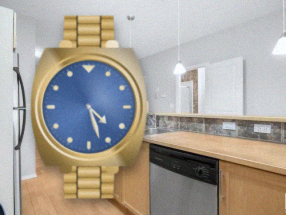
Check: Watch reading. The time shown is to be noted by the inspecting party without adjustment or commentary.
4:27
